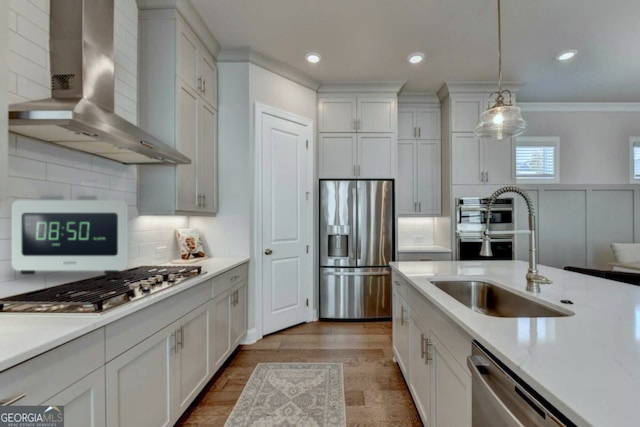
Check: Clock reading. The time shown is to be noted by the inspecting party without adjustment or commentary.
8:50
